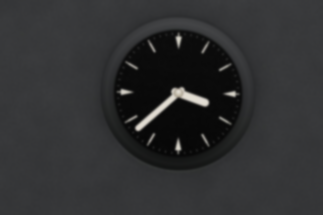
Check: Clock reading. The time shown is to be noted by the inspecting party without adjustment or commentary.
3:38
